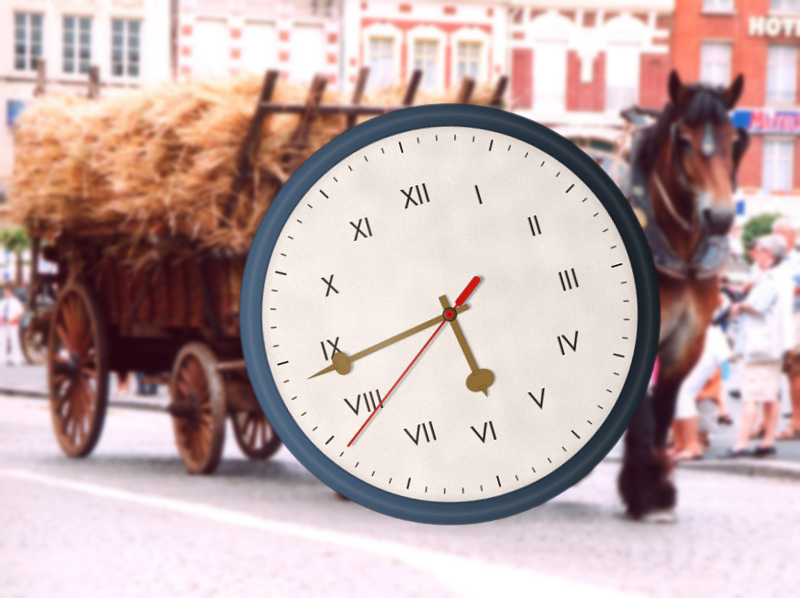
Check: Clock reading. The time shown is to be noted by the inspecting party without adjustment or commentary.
5:43:39
